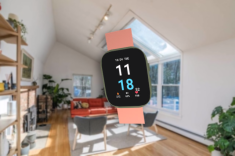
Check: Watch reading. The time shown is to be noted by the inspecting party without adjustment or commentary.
11:18
